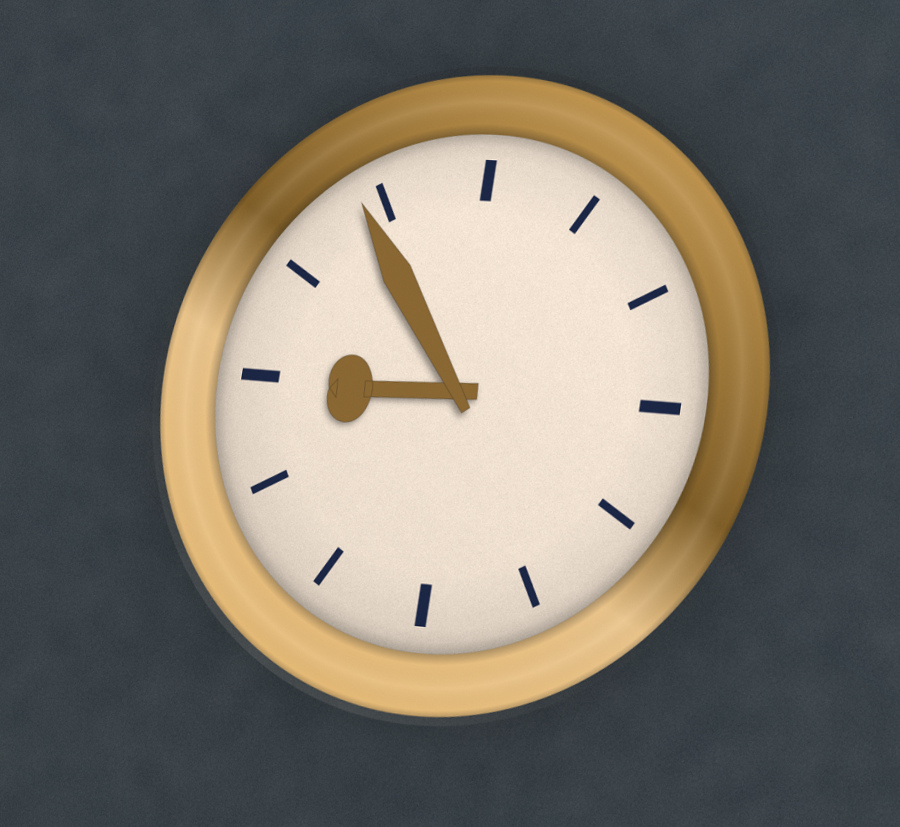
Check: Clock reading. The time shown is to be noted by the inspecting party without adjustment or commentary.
8:54
